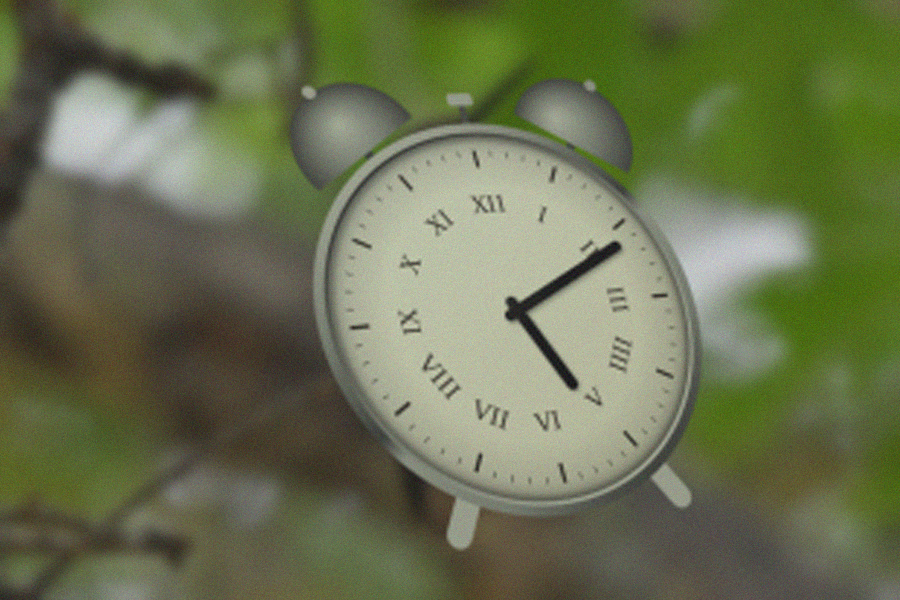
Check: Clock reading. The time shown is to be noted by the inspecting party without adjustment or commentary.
5:11
